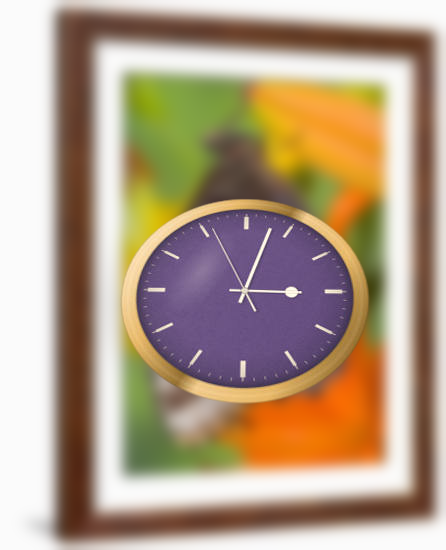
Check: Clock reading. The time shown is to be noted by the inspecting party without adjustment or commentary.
3:02:56
